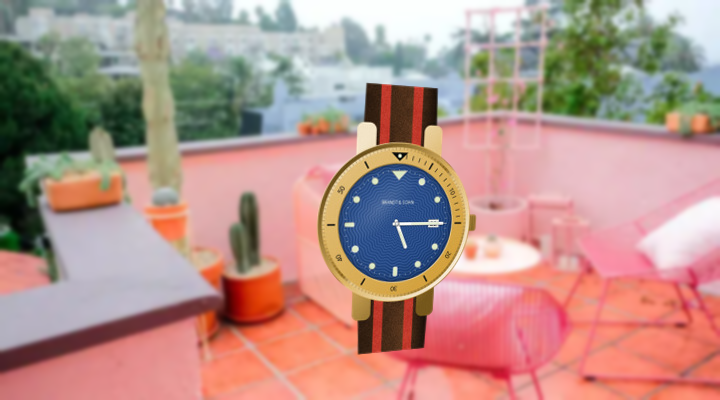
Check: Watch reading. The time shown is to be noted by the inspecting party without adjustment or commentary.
5:15
